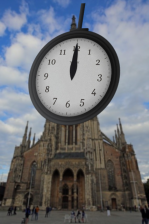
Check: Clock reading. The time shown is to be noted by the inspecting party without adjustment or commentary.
12:00
